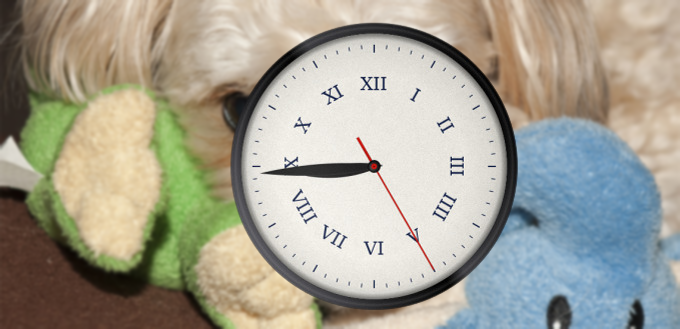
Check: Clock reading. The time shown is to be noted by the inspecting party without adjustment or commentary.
8:44:25
